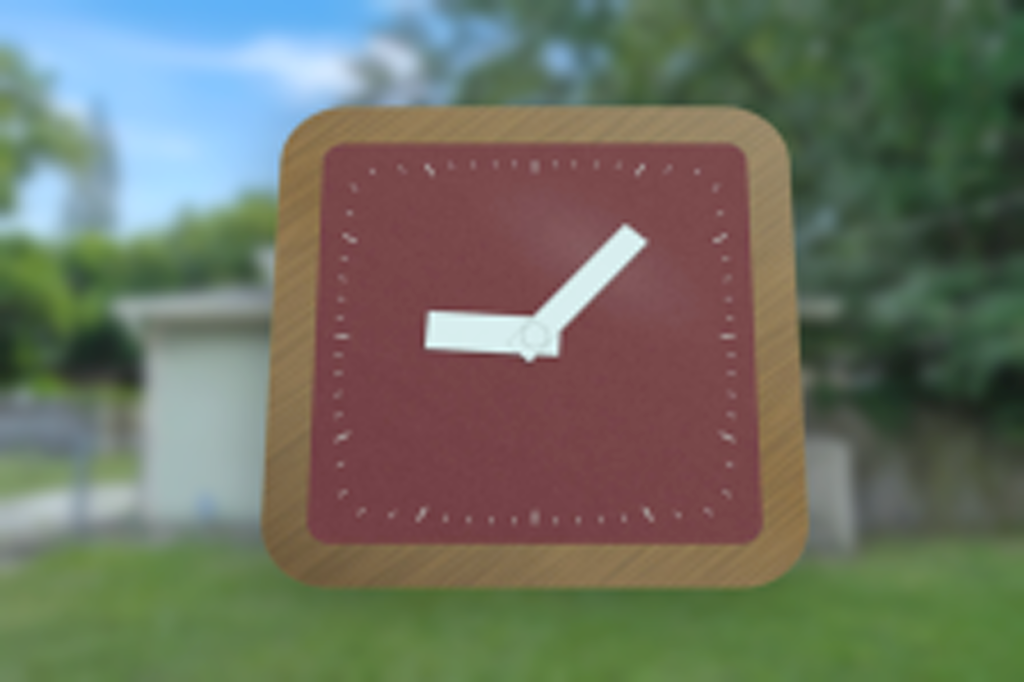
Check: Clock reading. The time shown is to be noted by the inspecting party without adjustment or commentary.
9:07
